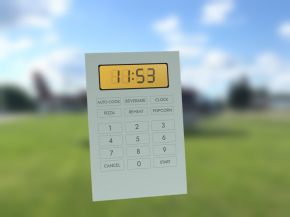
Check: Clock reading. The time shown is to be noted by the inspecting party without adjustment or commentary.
11:53
